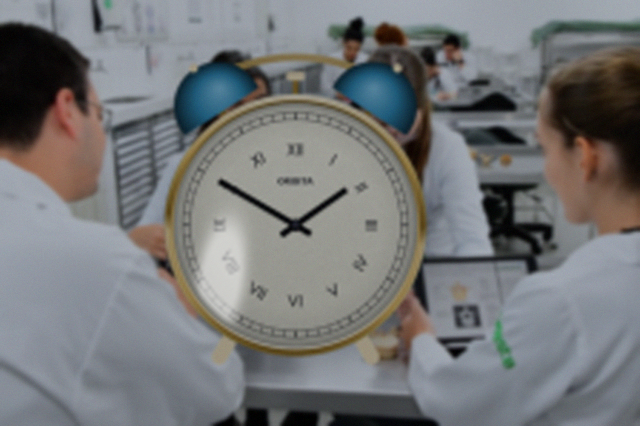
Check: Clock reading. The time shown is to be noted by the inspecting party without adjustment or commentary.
1:50
